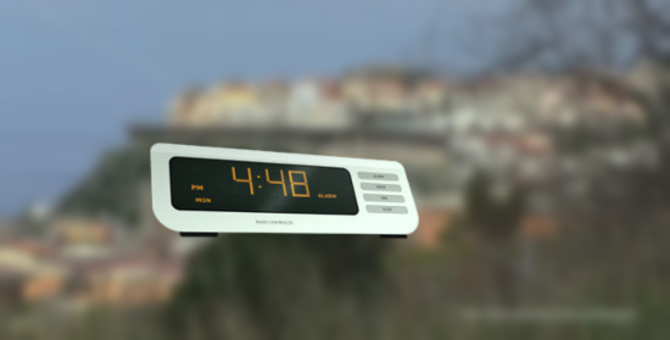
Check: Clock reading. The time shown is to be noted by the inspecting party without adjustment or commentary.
4:48
